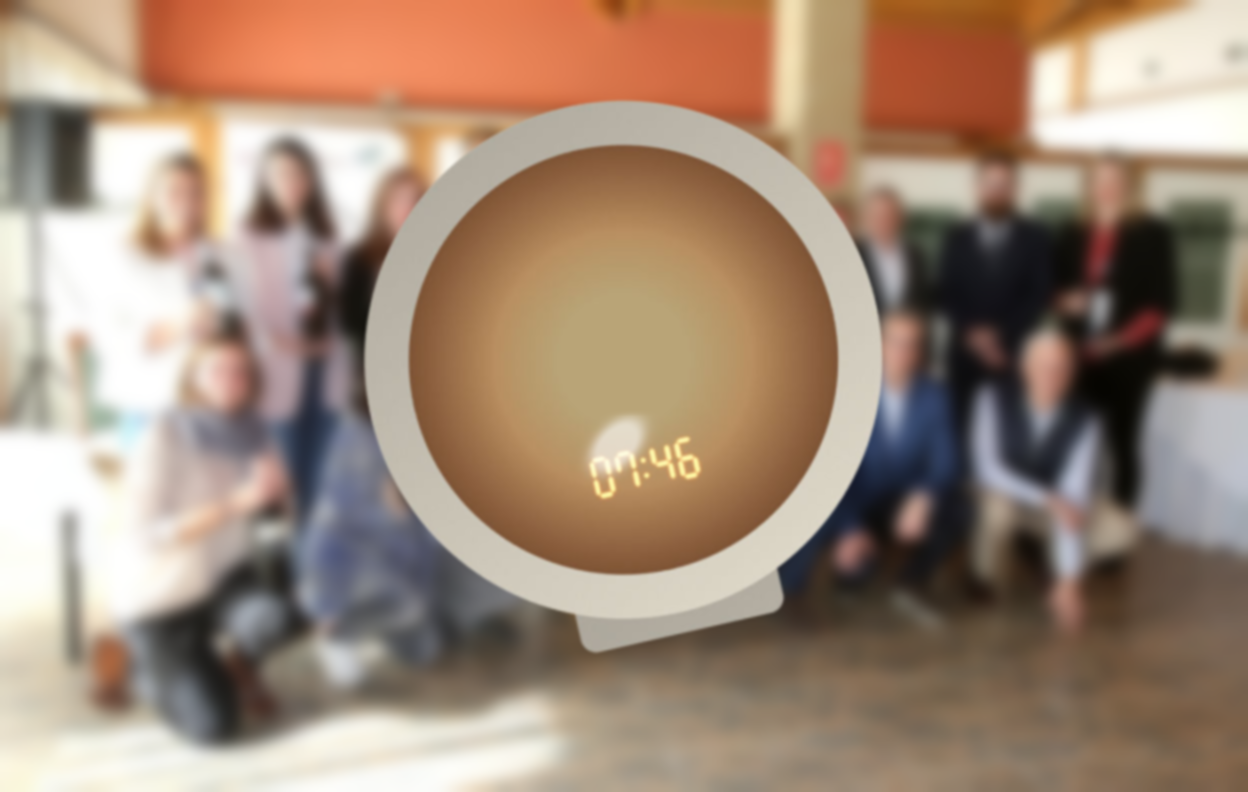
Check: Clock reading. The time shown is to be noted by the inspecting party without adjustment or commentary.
7:46
